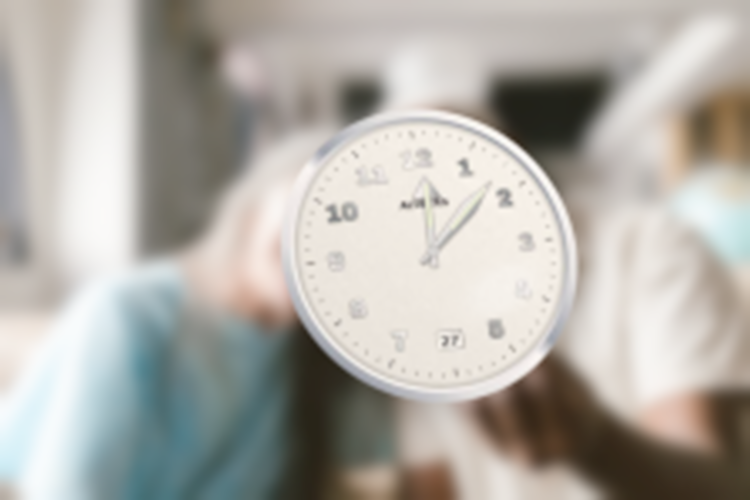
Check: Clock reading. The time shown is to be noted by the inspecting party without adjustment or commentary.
12:08
